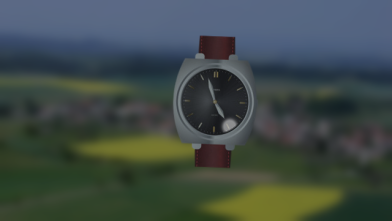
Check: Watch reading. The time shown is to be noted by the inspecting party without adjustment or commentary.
4:57
